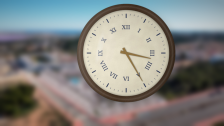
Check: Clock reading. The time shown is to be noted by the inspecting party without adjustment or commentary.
3:25
